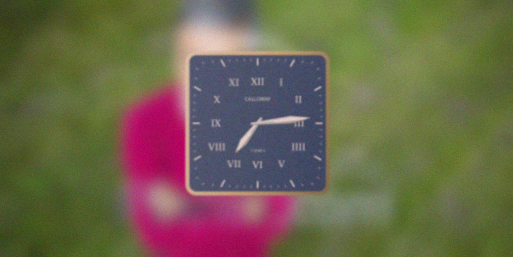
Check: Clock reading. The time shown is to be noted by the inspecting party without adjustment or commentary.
7:14
